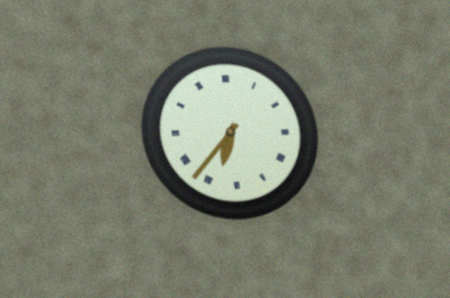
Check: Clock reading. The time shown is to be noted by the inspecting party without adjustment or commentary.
6:37
